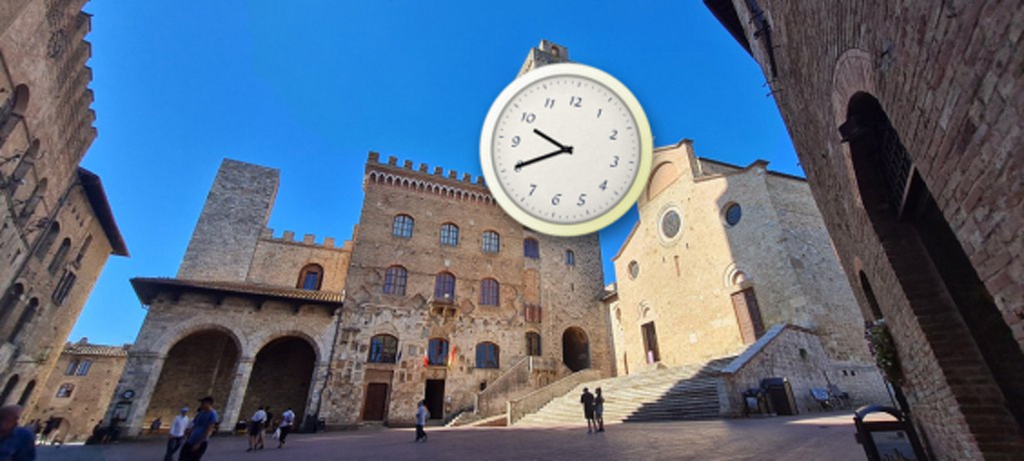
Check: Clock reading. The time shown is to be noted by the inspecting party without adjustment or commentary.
9:40
